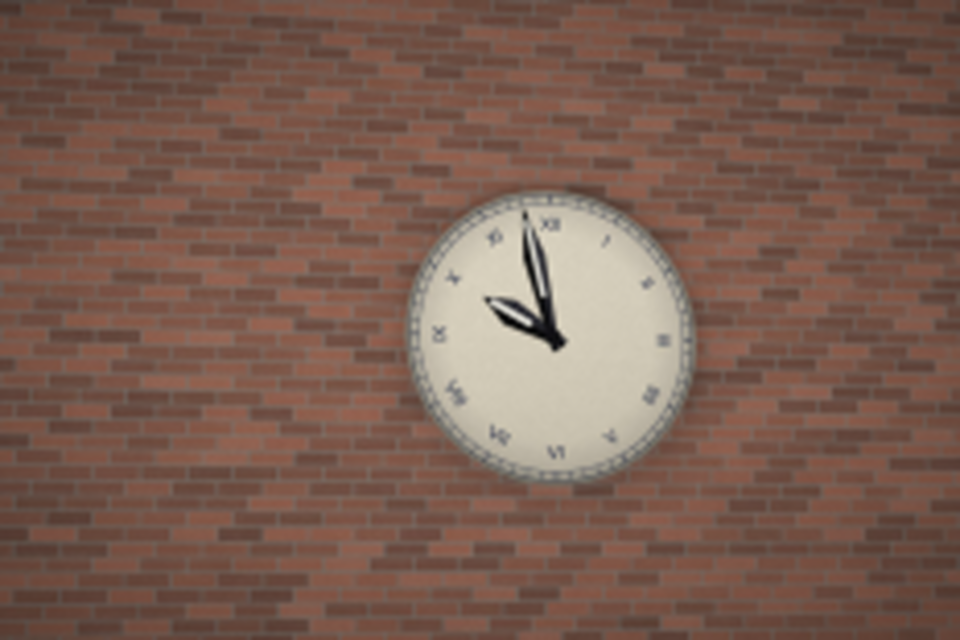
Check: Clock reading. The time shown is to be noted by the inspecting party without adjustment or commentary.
9:58
